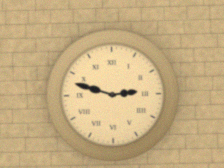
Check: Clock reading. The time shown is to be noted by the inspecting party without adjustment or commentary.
2:48
